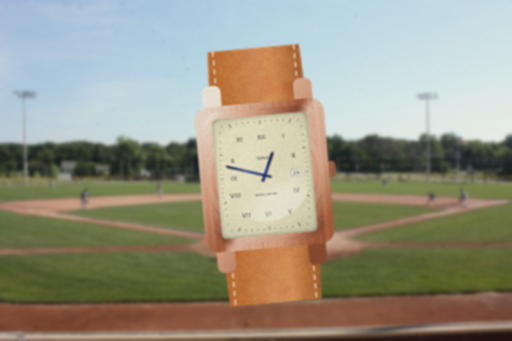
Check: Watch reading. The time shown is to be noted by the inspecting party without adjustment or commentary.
12:48
